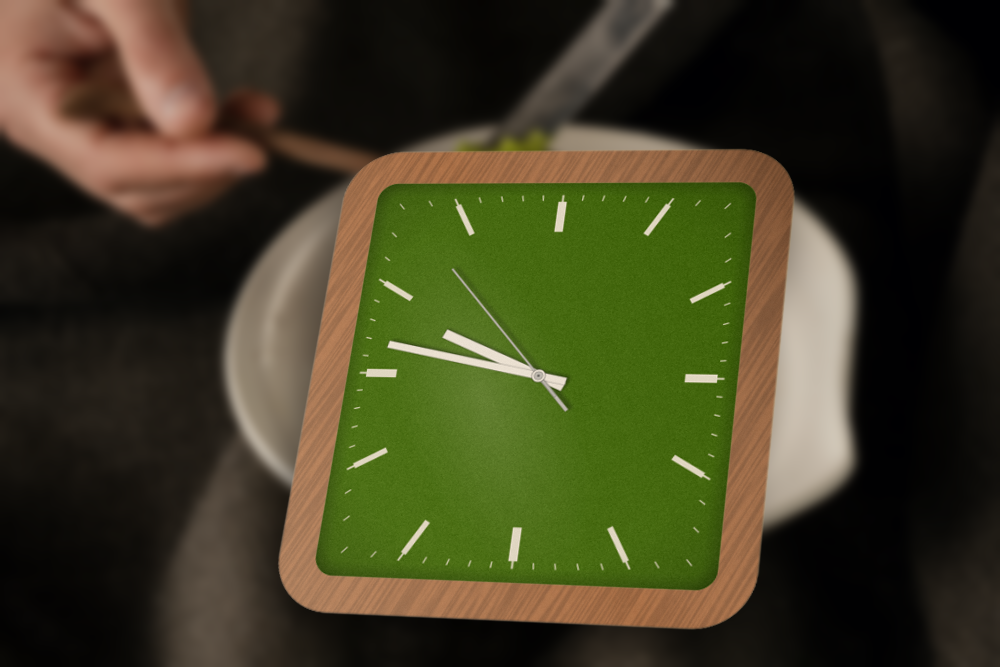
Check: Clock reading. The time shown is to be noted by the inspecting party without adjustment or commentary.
9:46:53
